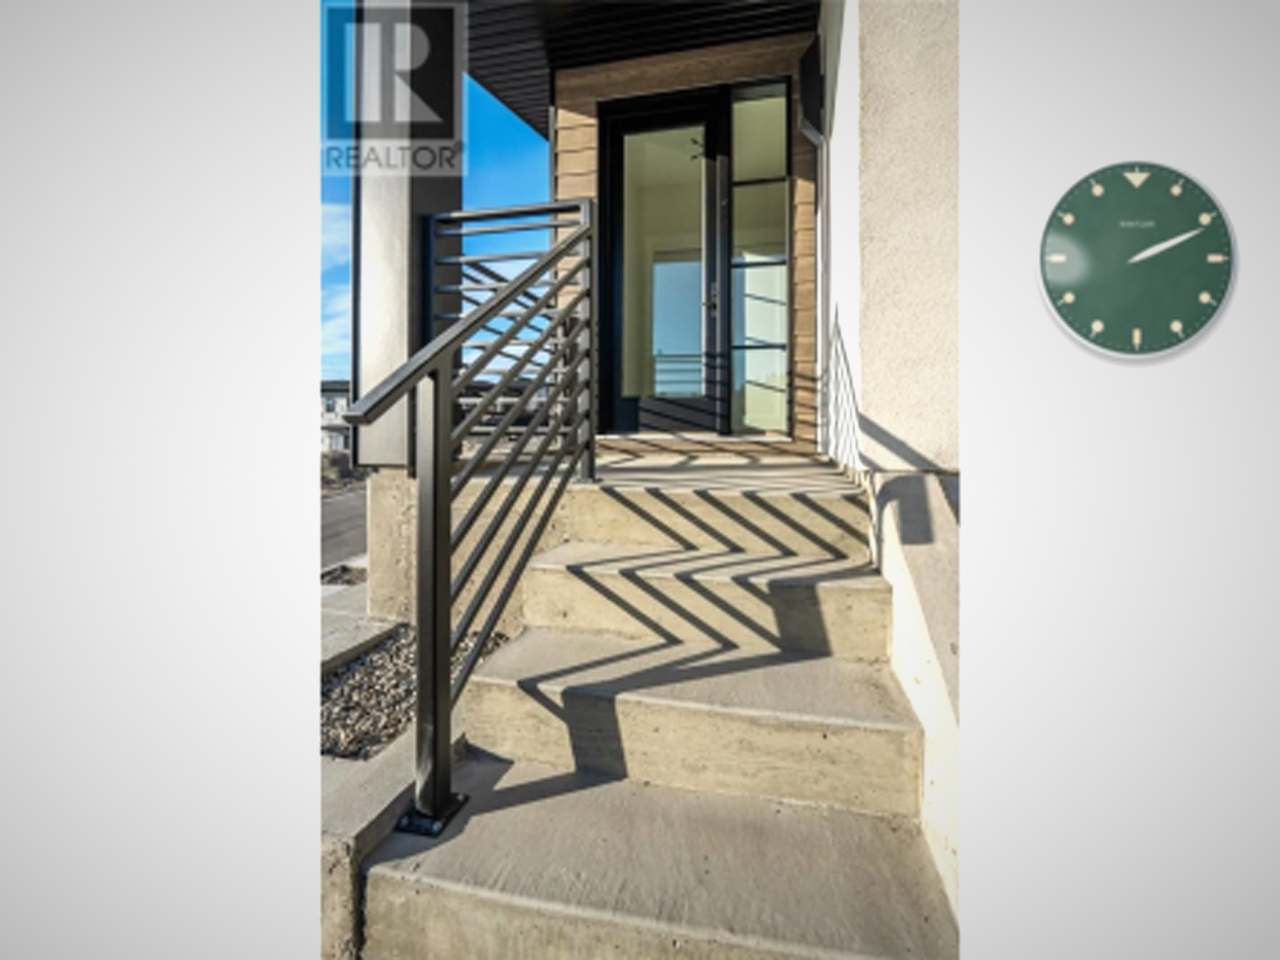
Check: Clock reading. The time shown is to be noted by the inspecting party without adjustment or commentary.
2:11
